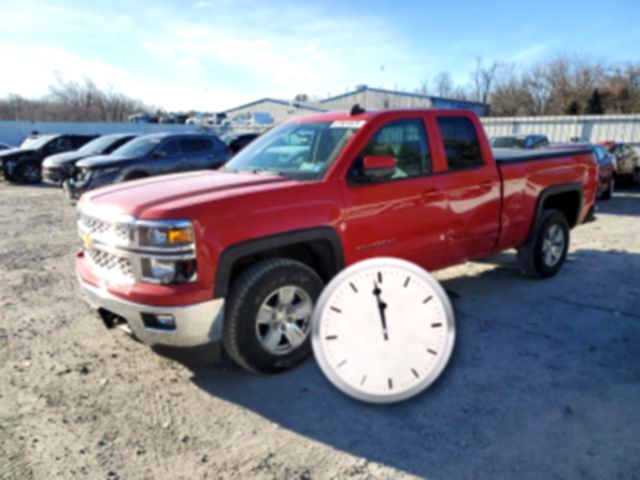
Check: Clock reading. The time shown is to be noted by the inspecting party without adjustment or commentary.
11:59
